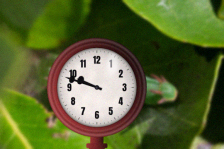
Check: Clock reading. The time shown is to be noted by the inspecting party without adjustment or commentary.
9:48
